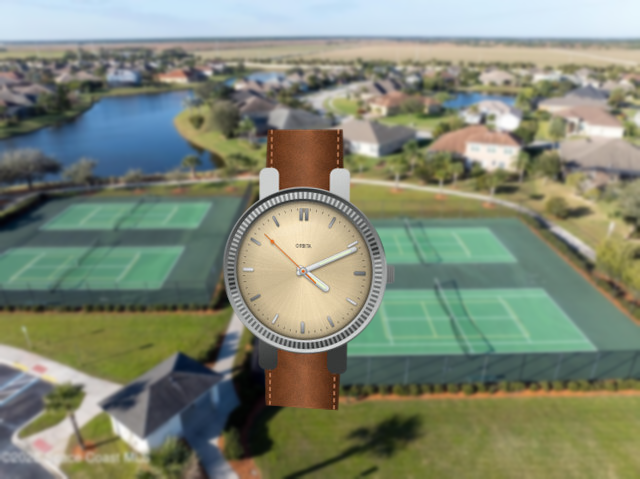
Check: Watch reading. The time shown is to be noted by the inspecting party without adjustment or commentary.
4:10:52
